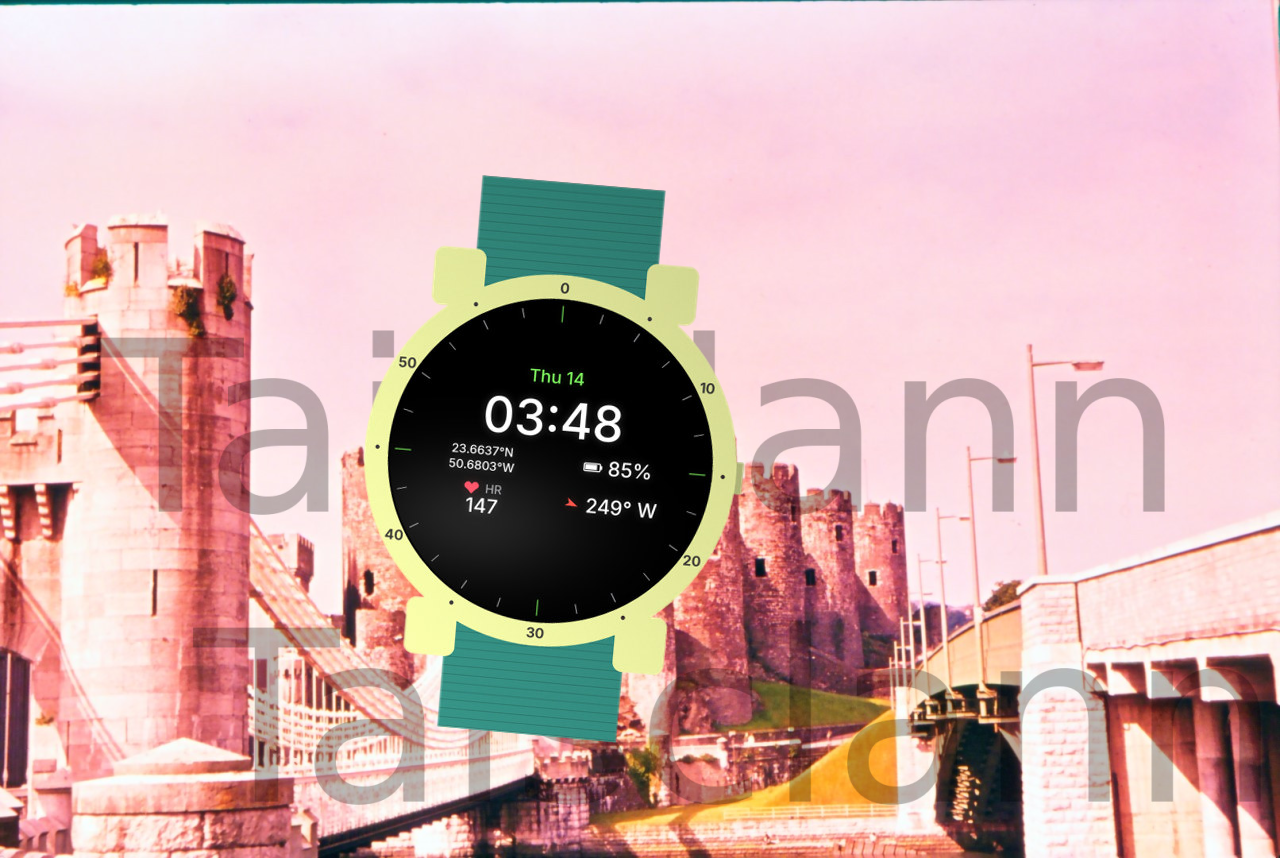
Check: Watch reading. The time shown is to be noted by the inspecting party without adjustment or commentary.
3:48
